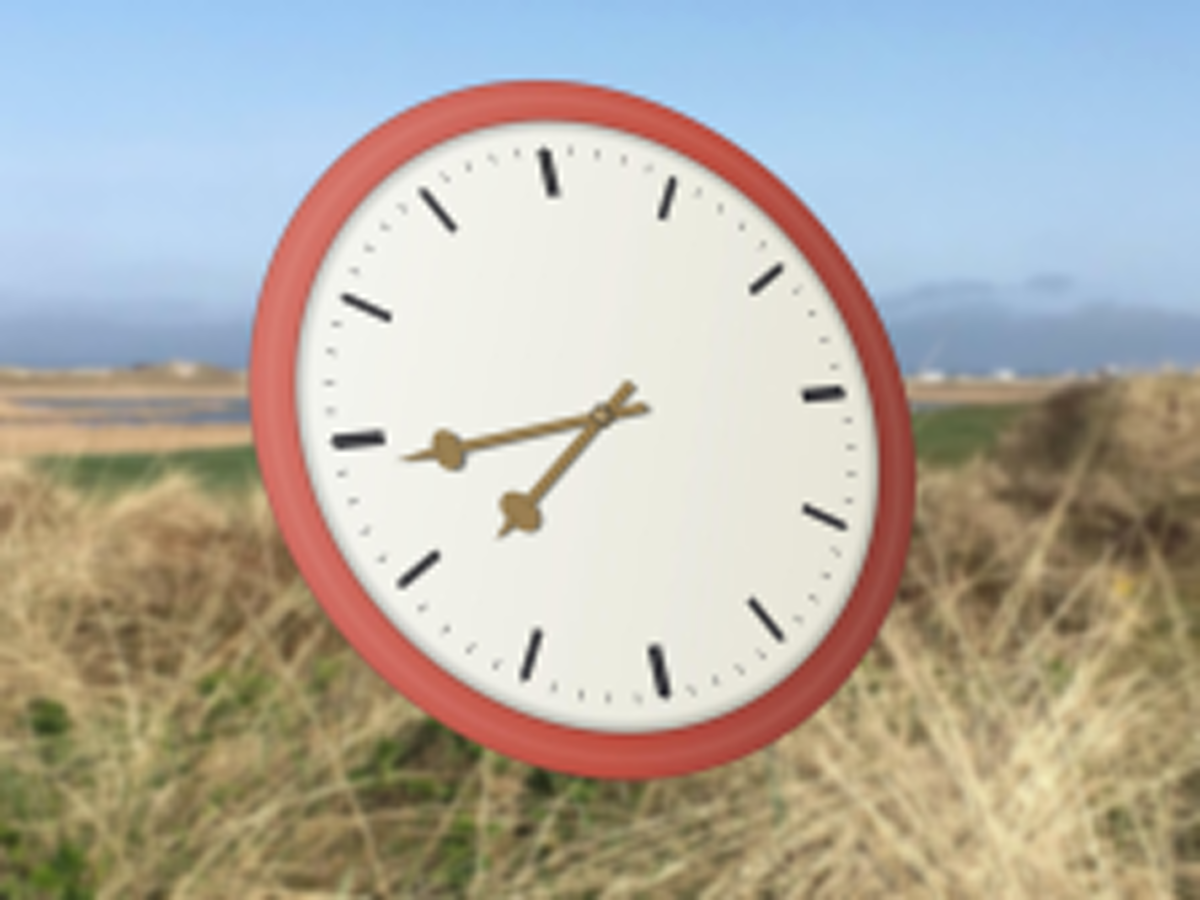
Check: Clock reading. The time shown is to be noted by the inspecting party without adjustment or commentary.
7:44
